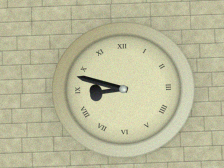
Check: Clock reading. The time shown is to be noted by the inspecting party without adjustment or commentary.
8:48
